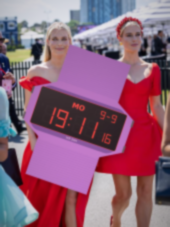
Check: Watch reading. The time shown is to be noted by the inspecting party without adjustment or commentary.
19:11
